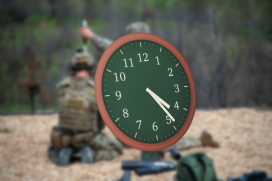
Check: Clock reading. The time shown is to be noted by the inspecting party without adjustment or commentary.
4:24
